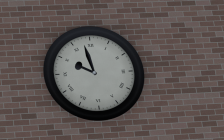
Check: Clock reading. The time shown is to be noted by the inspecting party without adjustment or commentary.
9:58
